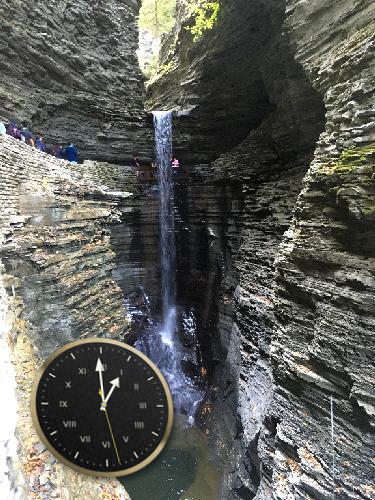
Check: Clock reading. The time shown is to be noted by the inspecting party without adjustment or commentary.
12:59:28
